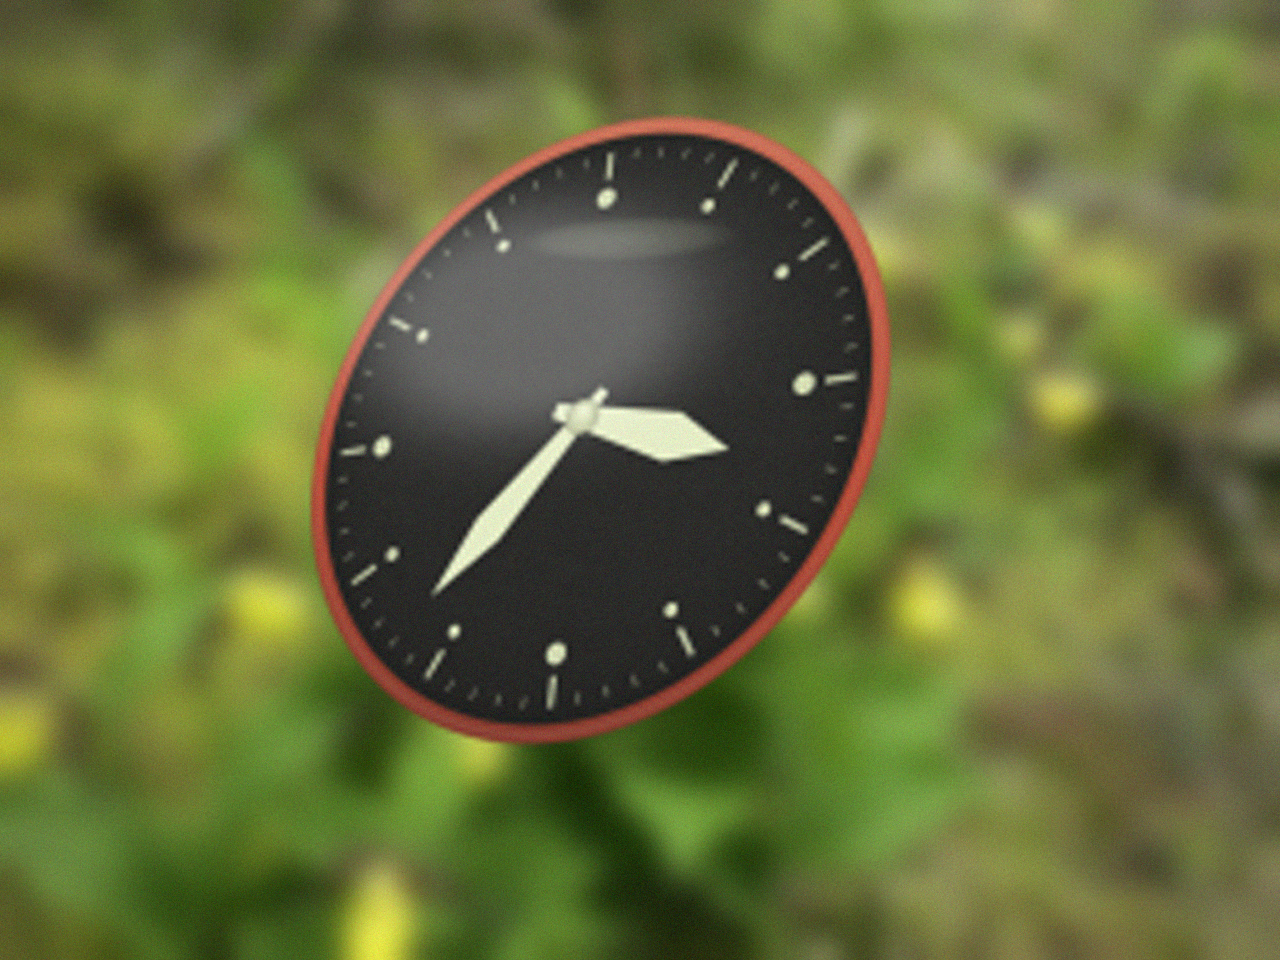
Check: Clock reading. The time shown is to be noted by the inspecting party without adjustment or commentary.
3:37
